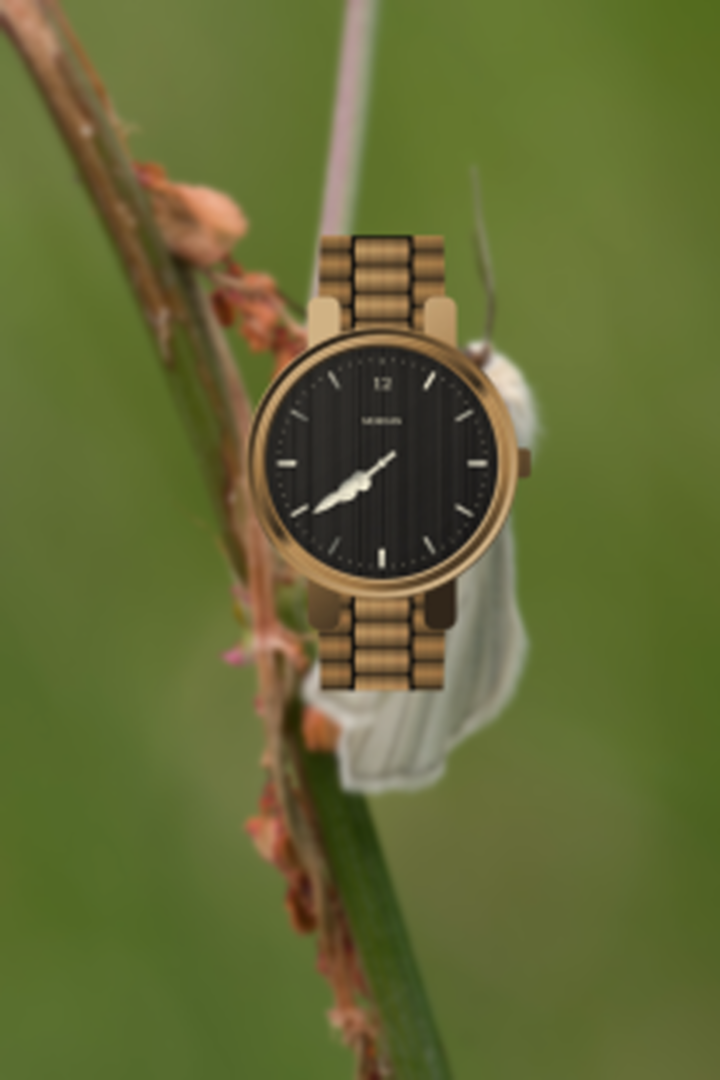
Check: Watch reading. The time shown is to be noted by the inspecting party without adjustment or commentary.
7:39
